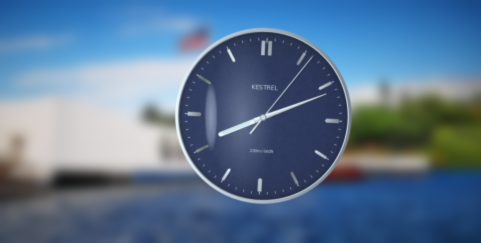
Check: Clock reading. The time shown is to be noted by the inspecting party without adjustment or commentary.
8:11:06
